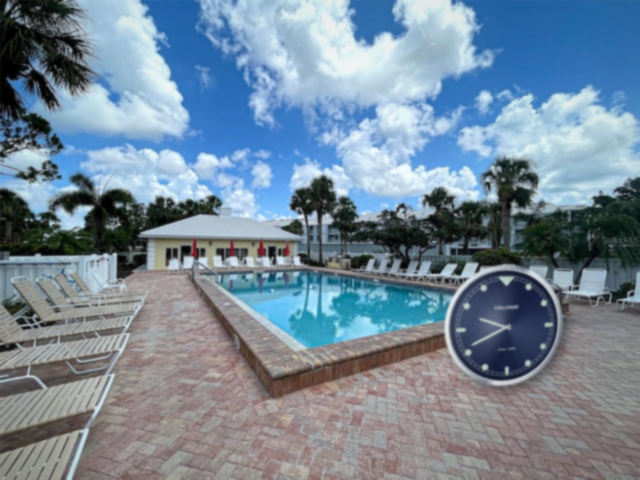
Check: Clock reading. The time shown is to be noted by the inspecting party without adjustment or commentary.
9:41
